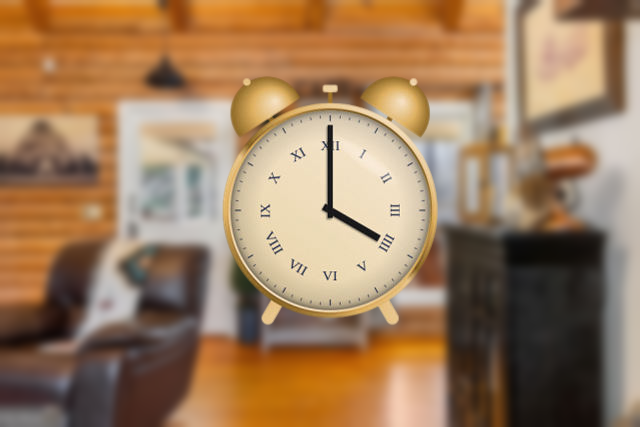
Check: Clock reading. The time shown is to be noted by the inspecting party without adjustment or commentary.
4:00
